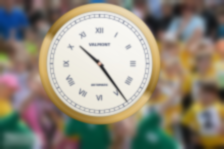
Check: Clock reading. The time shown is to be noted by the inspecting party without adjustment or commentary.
10:24
